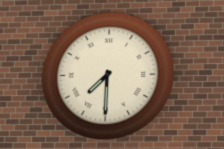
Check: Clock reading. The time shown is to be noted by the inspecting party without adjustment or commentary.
7:30
